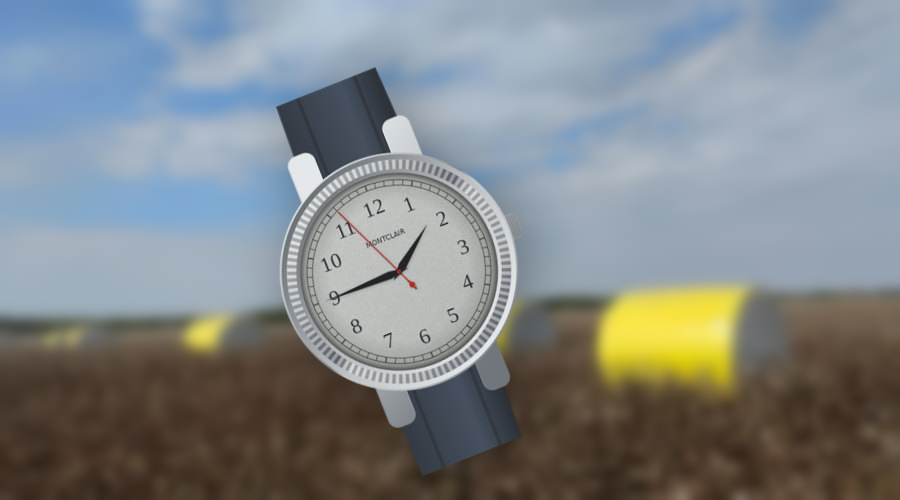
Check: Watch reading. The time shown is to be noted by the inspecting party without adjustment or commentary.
1:44:56
